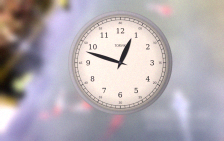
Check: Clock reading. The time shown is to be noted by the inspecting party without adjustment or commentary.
12:48
